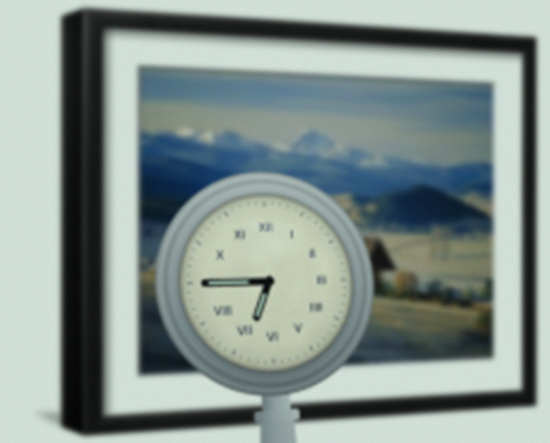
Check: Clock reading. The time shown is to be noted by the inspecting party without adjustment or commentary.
6:45
